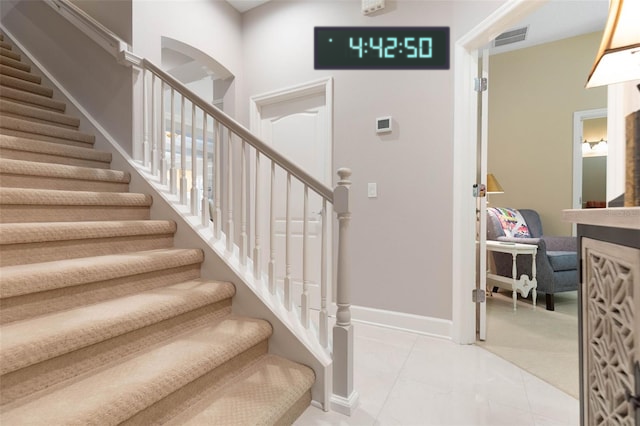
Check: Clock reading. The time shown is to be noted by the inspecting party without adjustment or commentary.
4:42:50
